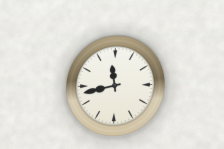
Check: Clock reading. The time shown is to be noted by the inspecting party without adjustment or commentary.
11:43
